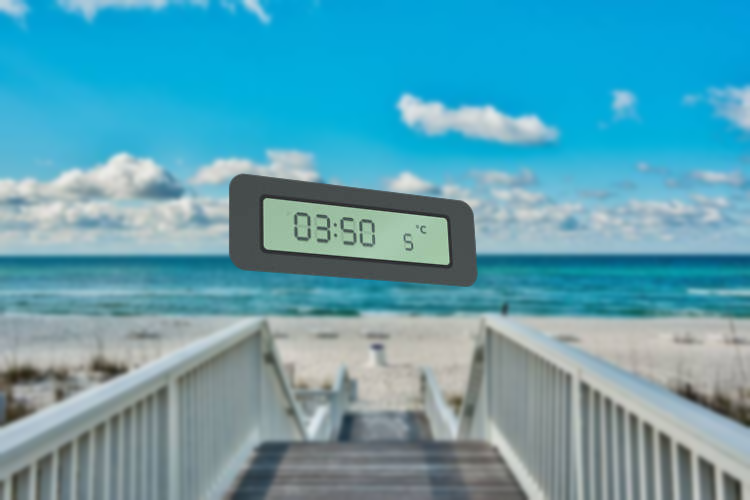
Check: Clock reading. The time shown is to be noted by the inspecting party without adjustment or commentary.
3:50
